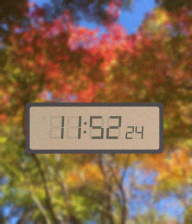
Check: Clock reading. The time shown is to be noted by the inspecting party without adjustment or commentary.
11:52:24
